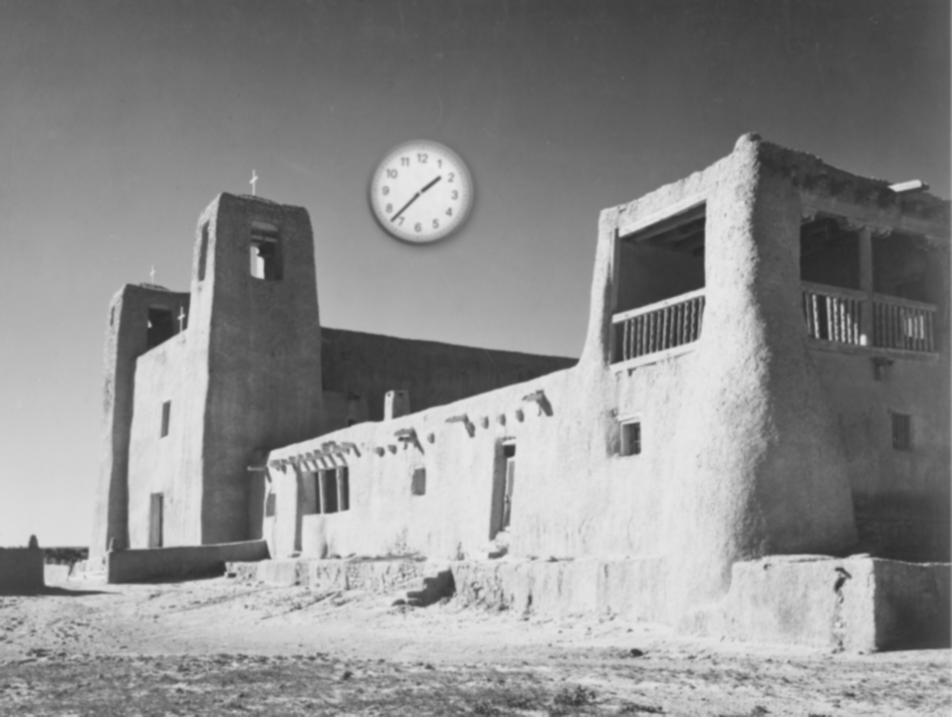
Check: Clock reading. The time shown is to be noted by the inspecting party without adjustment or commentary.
1:37
